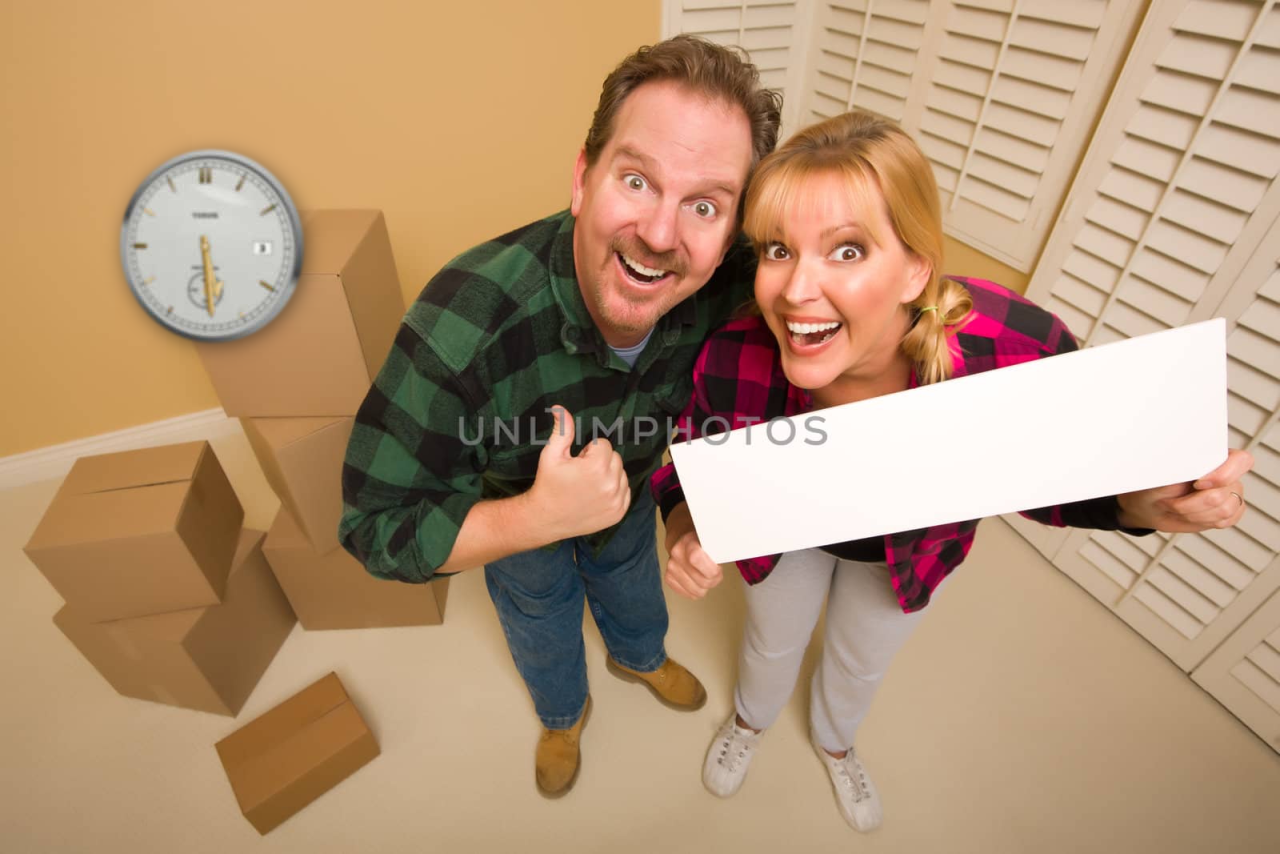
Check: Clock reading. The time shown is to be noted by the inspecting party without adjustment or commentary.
5:29
